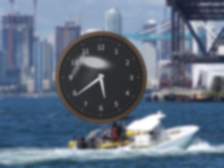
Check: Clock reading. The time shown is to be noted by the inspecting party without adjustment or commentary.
5:39
